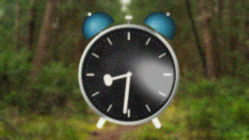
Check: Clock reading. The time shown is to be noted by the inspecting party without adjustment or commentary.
8:31
